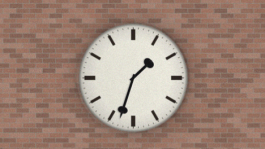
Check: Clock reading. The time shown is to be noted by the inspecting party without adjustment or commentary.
1:33
